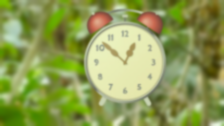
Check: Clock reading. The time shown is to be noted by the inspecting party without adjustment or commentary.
12:52
